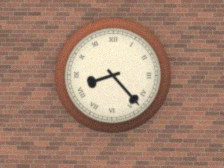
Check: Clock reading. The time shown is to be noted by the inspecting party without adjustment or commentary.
8:23
